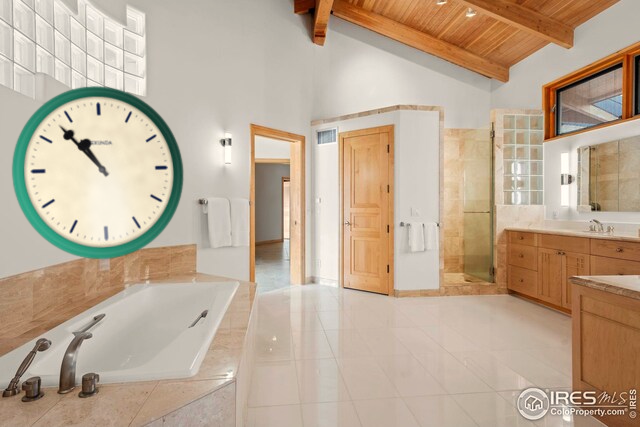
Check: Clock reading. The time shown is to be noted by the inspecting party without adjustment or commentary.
10:53
